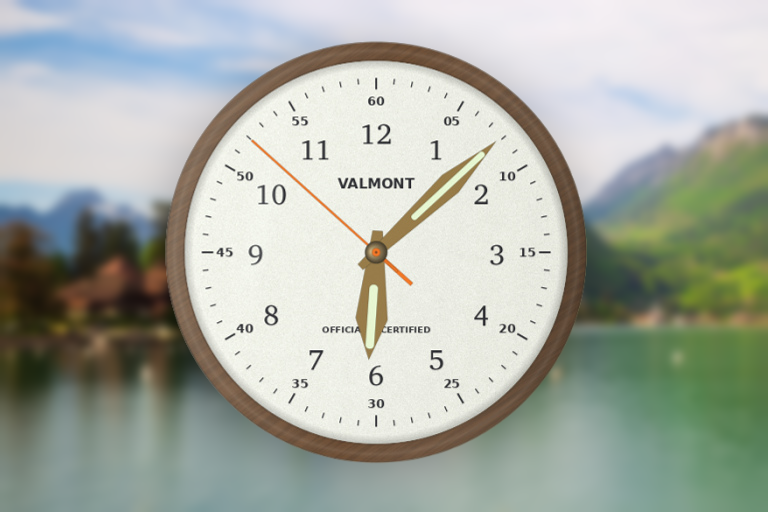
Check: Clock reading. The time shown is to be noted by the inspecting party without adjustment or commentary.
6:07:52
